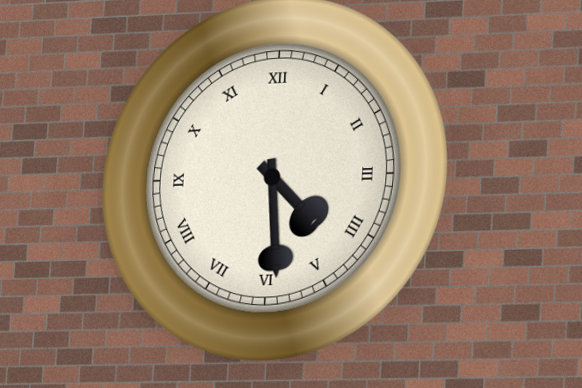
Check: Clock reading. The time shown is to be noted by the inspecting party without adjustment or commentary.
4:29
